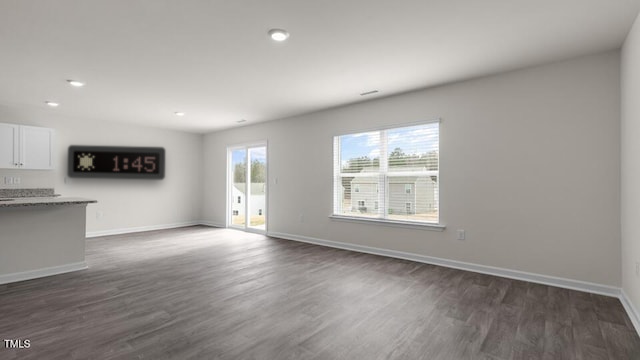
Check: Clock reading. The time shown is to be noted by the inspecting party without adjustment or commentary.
1:45
